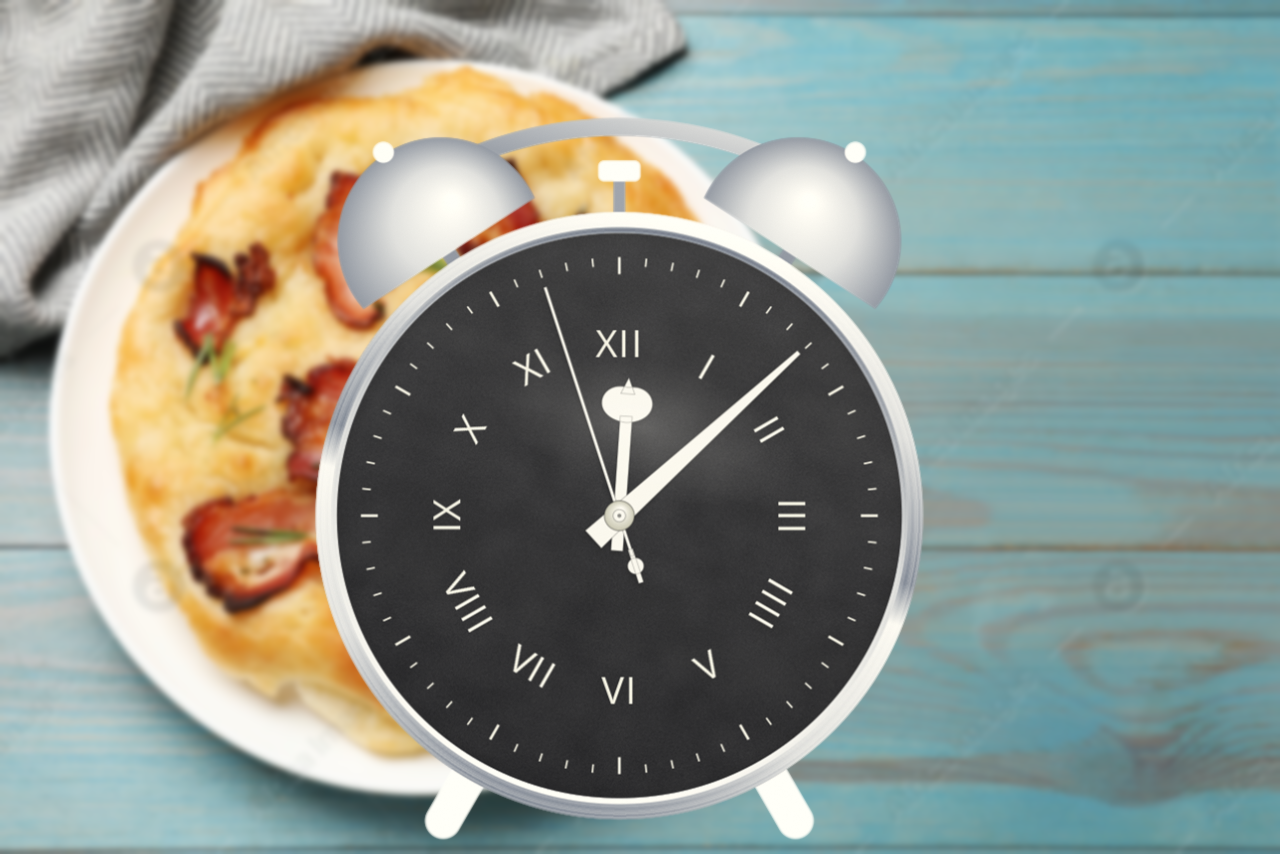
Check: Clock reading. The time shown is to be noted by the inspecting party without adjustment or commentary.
12:07:57
